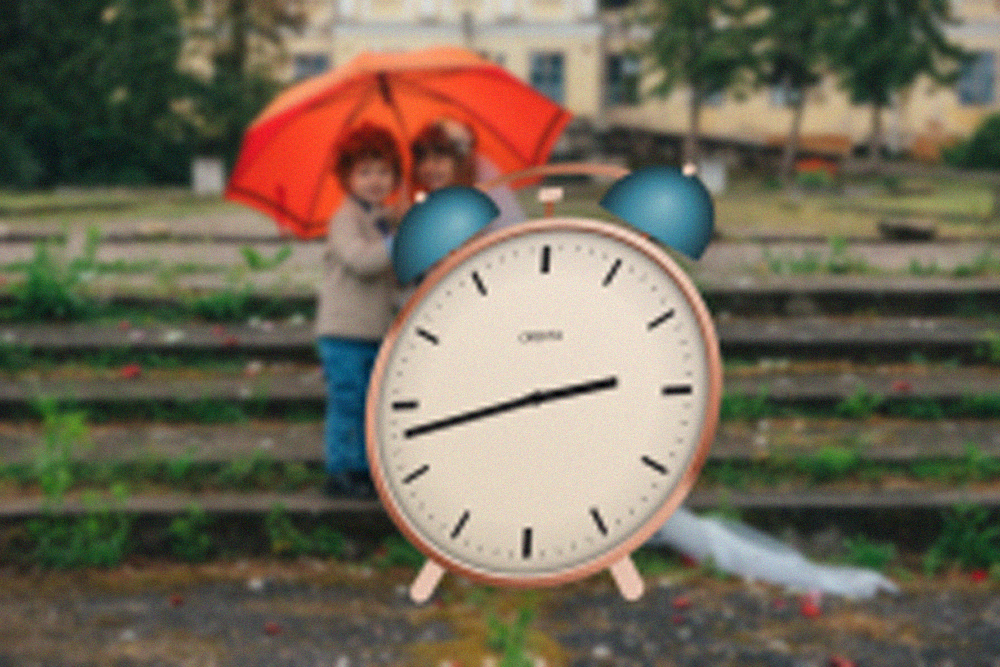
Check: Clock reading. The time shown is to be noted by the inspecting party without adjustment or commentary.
2:43
